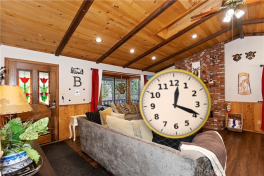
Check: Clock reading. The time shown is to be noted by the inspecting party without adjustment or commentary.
12:19
